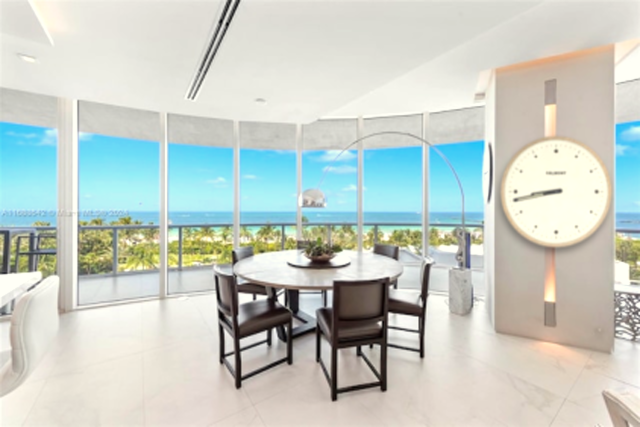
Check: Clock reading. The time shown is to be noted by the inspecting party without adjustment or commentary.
8:43
